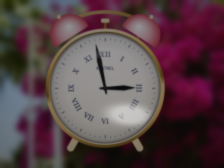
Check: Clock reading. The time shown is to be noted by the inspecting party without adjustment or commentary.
2:58
